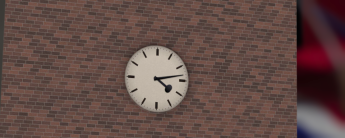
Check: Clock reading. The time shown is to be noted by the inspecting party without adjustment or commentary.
4:13
